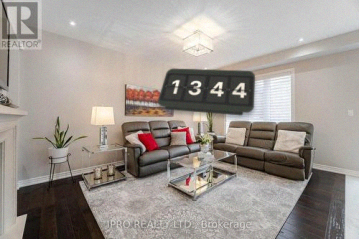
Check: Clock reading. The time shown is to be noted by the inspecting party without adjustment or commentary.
13:44
